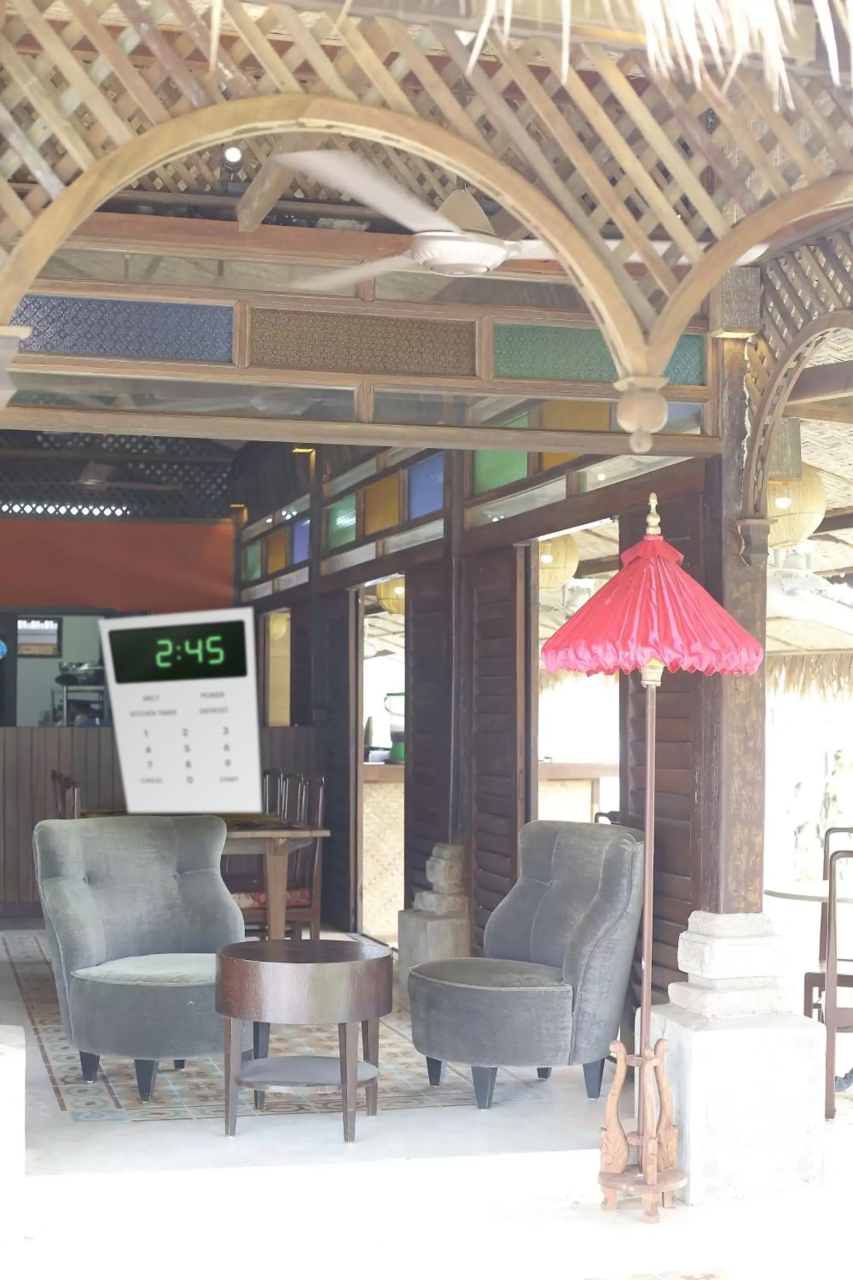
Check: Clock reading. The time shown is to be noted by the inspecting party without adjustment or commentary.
2:45
